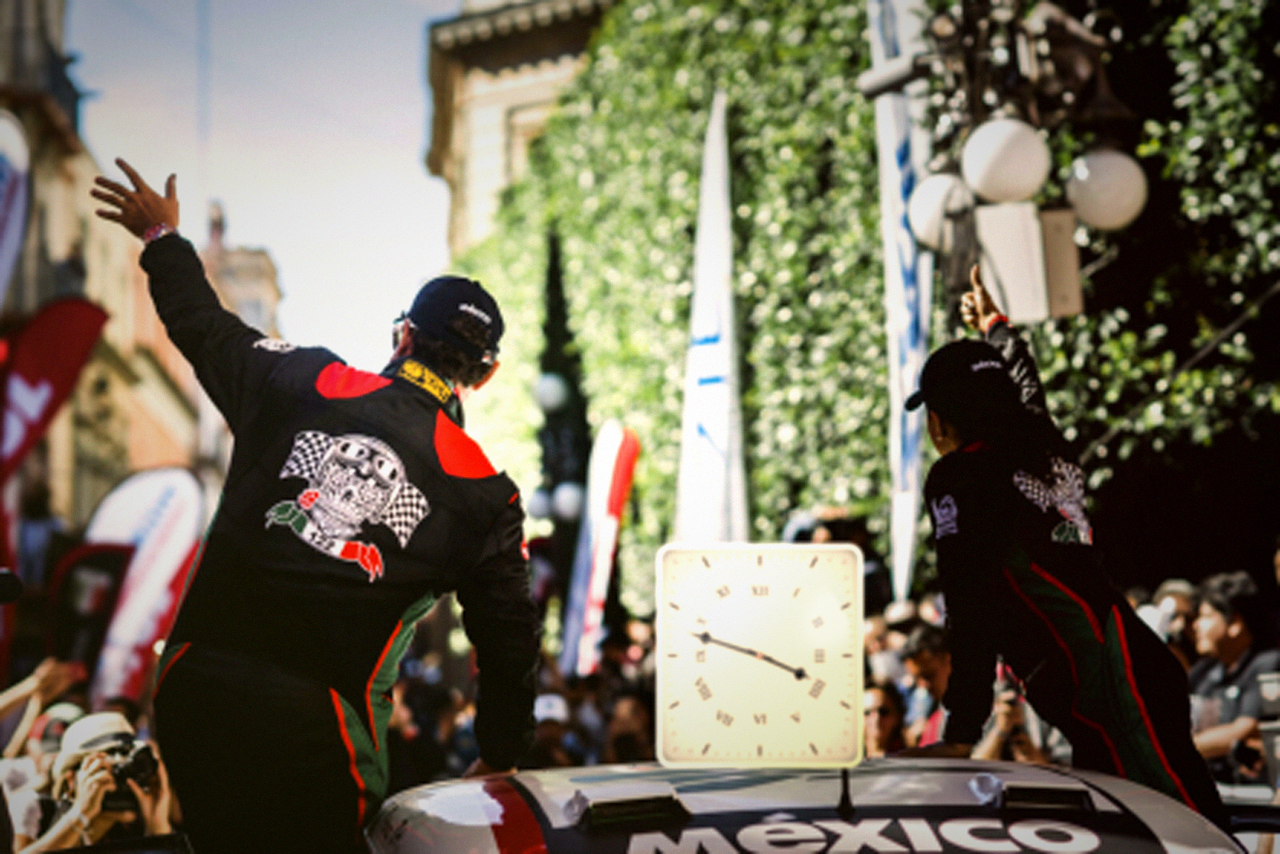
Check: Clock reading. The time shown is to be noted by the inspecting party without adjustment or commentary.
3:48
